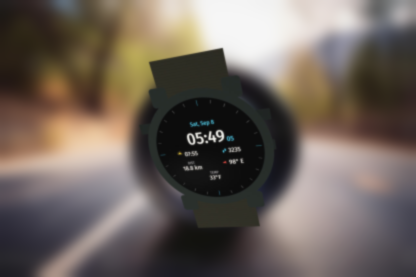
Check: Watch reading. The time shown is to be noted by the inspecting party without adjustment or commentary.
5:49
